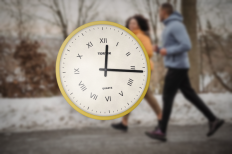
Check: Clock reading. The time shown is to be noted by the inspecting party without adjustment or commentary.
12:16
